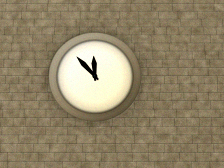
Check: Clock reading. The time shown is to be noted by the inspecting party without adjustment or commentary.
11:53
